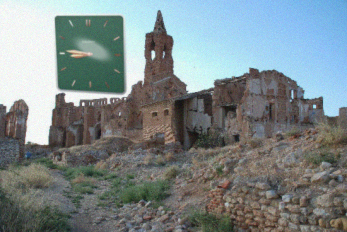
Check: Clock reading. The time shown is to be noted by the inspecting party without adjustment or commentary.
8:46
